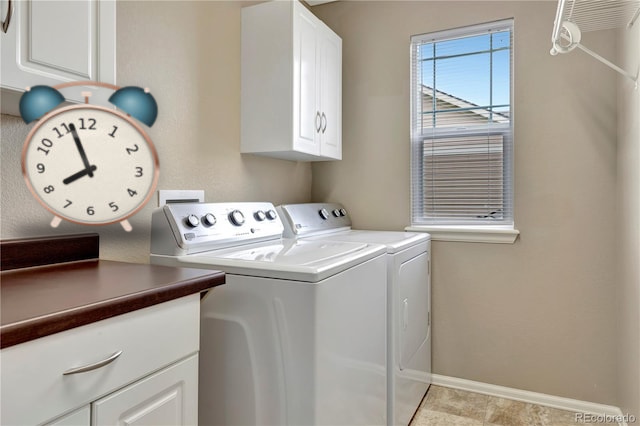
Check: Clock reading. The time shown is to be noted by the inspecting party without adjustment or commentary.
7:57
